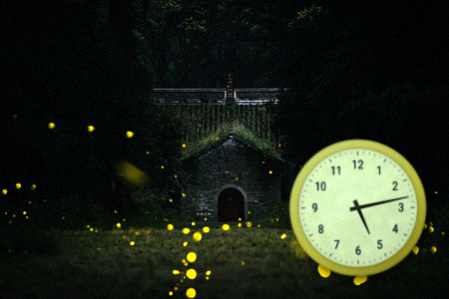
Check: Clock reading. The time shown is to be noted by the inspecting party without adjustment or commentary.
5:13
